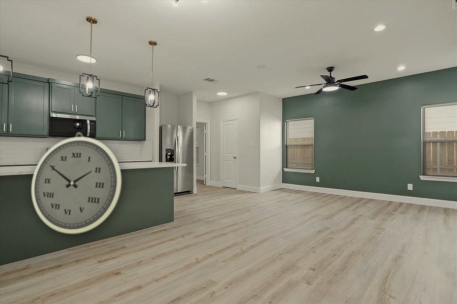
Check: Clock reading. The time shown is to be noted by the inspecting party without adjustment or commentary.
1:50
